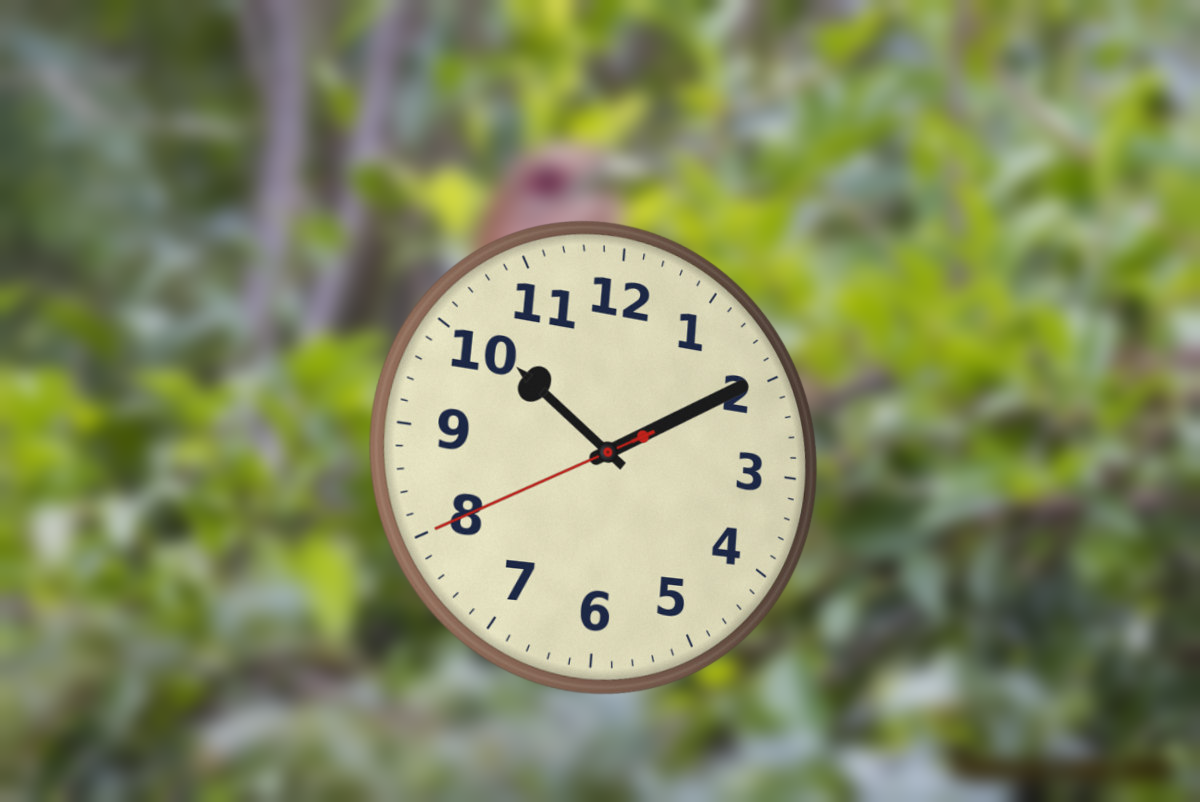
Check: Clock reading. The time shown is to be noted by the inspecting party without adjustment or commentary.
10:09:40
